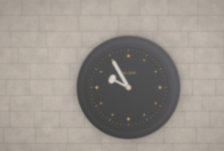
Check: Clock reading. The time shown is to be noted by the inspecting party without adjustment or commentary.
9:55
